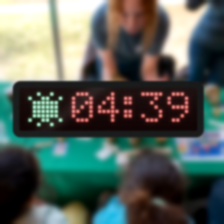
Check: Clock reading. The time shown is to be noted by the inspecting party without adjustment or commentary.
4:39
